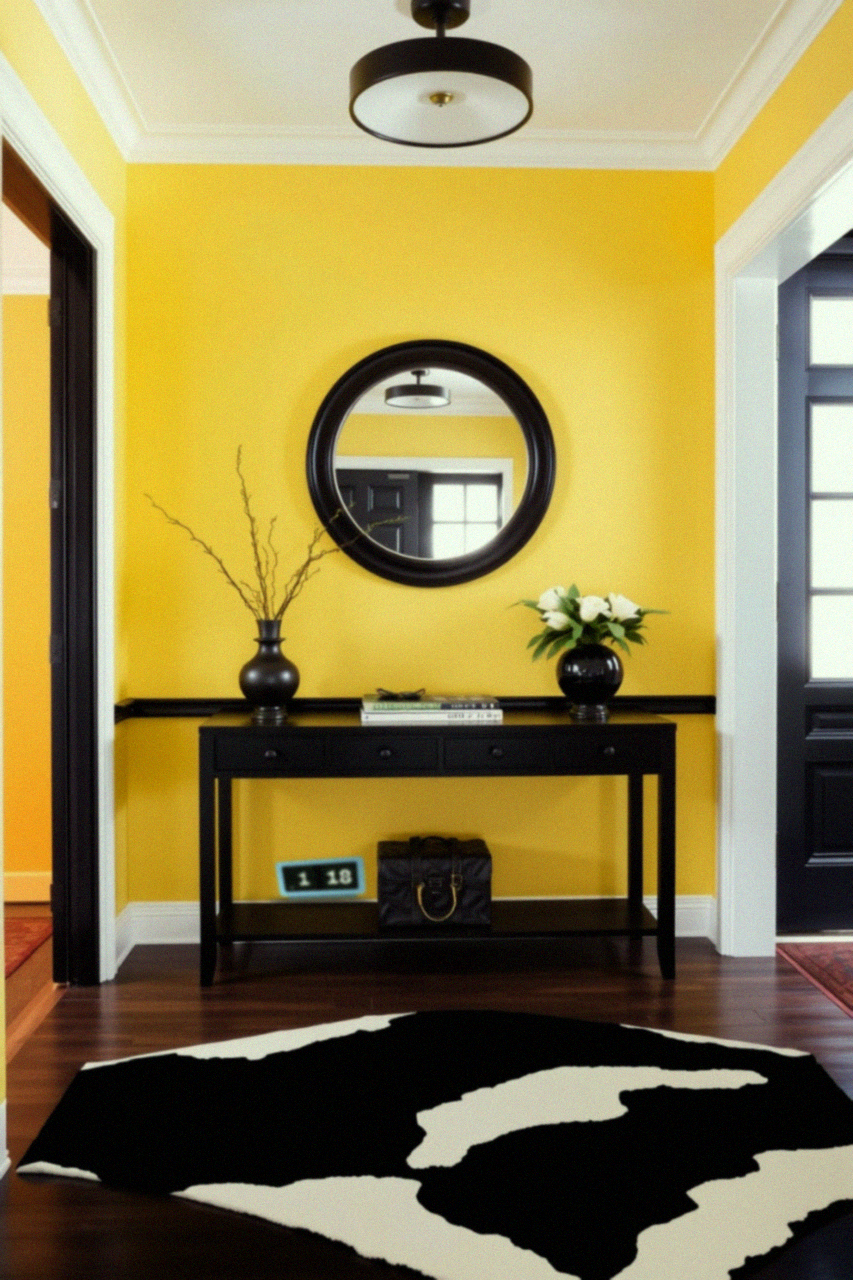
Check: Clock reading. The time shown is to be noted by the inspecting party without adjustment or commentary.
1:18
